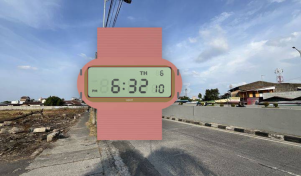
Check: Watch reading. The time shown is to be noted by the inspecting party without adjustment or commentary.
6:32:10
